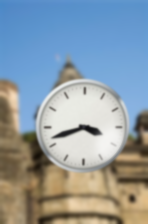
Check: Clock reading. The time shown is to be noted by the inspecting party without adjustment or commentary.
3:42
